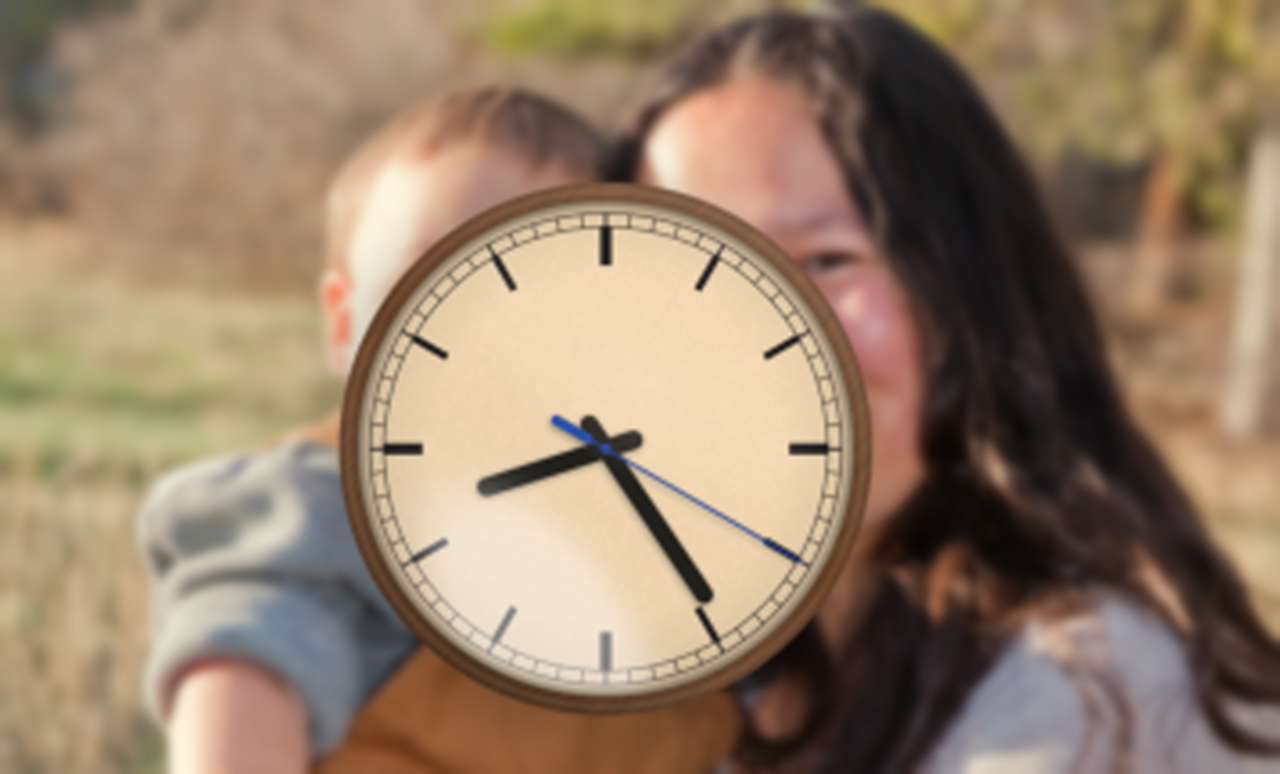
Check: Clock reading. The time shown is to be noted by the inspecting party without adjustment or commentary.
8:24:20
